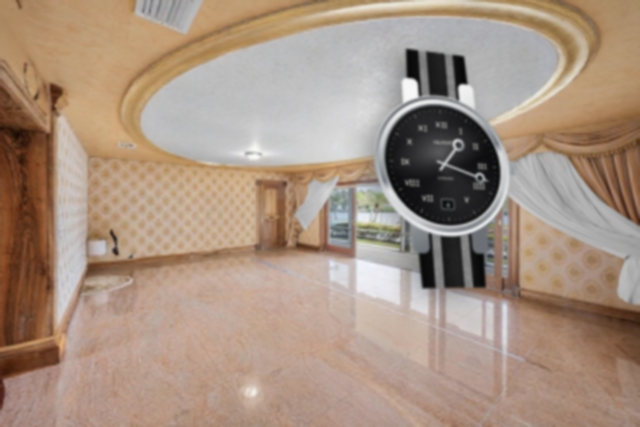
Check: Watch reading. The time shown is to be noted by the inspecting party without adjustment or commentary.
1:18
